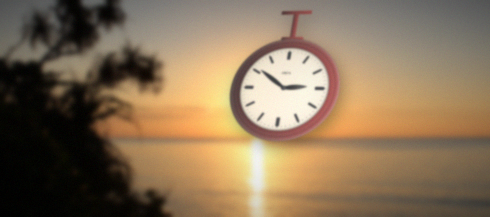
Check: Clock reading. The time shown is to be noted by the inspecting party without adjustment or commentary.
2:51
